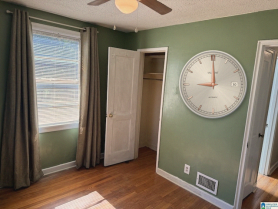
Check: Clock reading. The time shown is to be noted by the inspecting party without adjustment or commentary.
9:00
